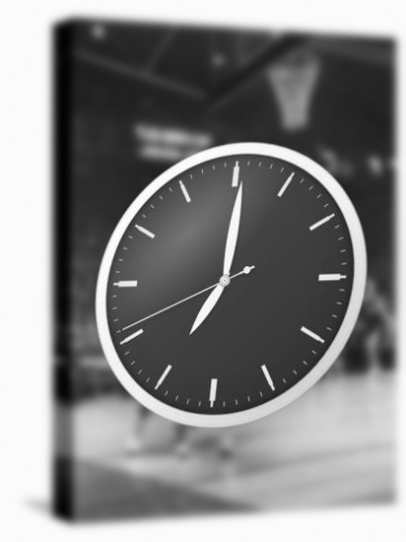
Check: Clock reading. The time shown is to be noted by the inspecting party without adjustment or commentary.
7:00:41
